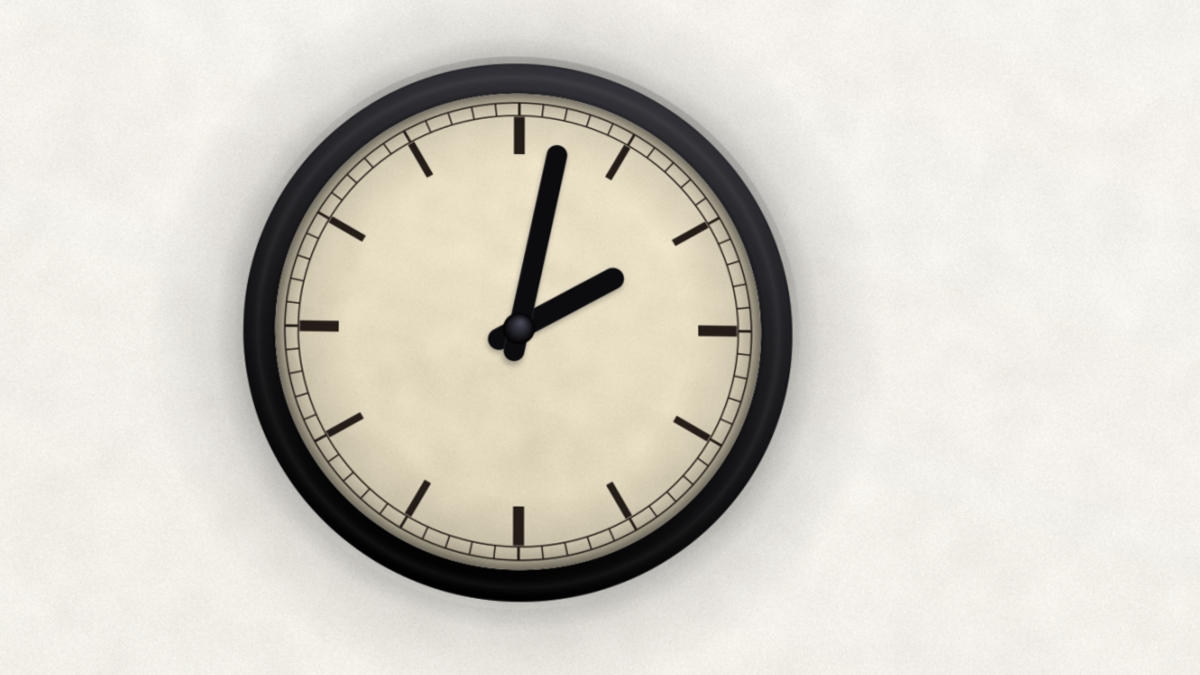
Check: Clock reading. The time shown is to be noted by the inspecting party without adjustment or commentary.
2:02
